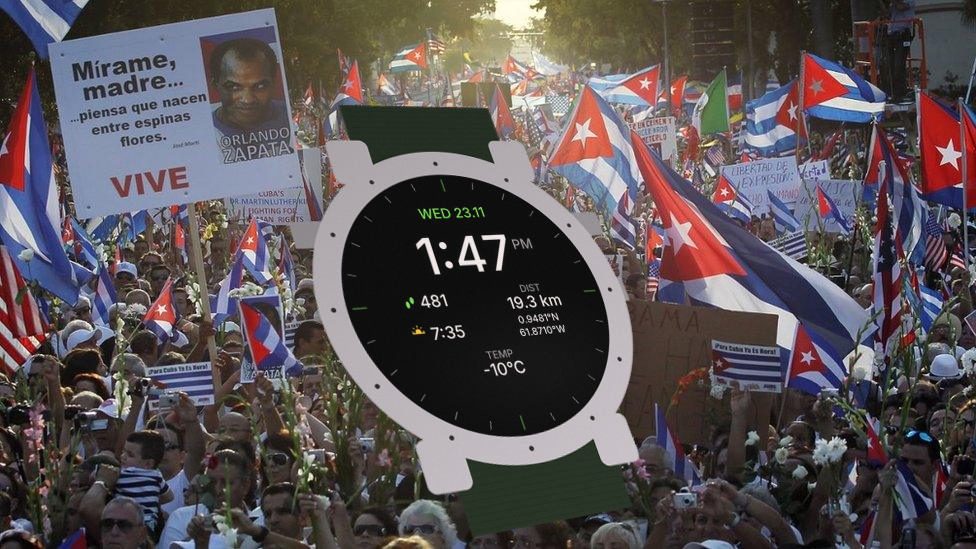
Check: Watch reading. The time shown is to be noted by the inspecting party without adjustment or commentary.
1:47
